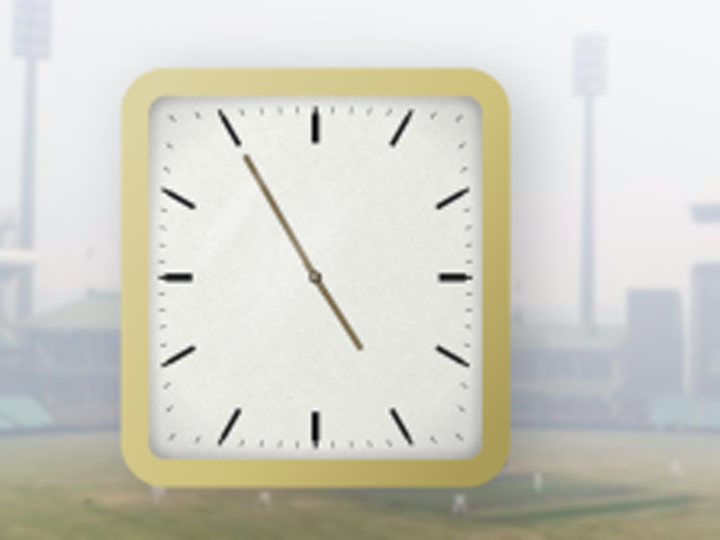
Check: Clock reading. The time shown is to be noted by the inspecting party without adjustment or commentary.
4:55
